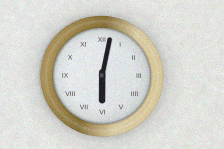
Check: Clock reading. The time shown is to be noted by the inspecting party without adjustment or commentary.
6:02
